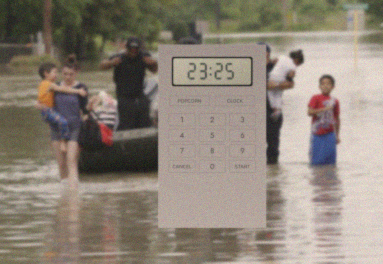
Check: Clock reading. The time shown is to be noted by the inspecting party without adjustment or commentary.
23:25
